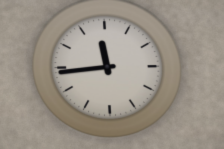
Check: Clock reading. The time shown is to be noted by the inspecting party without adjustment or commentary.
11:44
